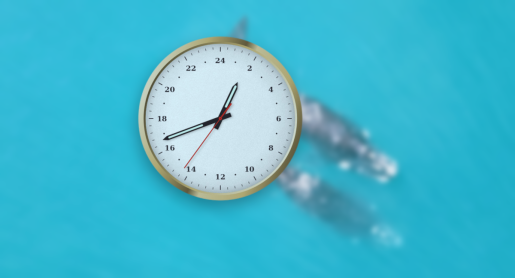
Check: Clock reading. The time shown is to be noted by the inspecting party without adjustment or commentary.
1:41:36
